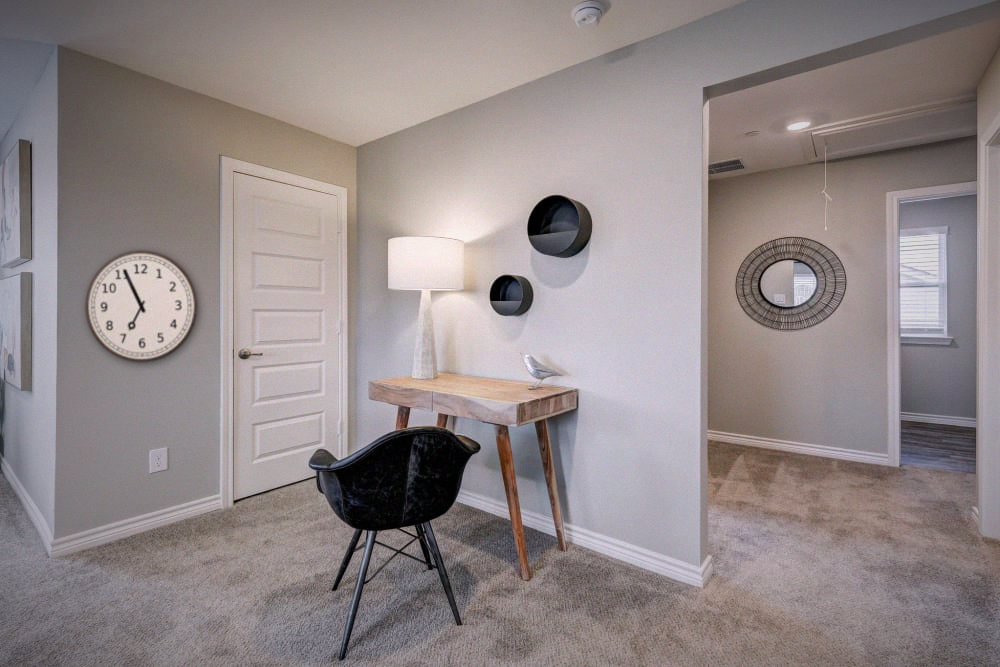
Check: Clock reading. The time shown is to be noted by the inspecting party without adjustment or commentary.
6:56
